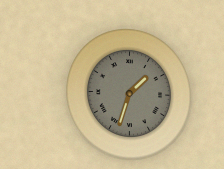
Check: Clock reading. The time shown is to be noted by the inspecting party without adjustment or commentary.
1:33
